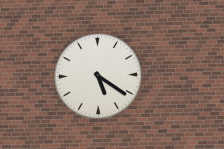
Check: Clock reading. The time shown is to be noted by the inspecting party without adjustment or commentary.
5:21
